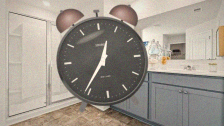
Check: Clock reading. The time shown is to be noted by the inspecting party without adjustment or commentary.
12:36
